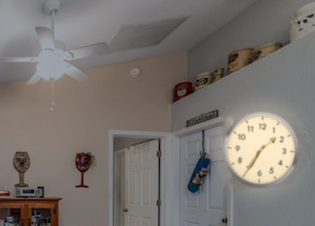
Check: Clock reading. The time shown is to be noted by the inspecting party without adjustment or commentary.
1:35
